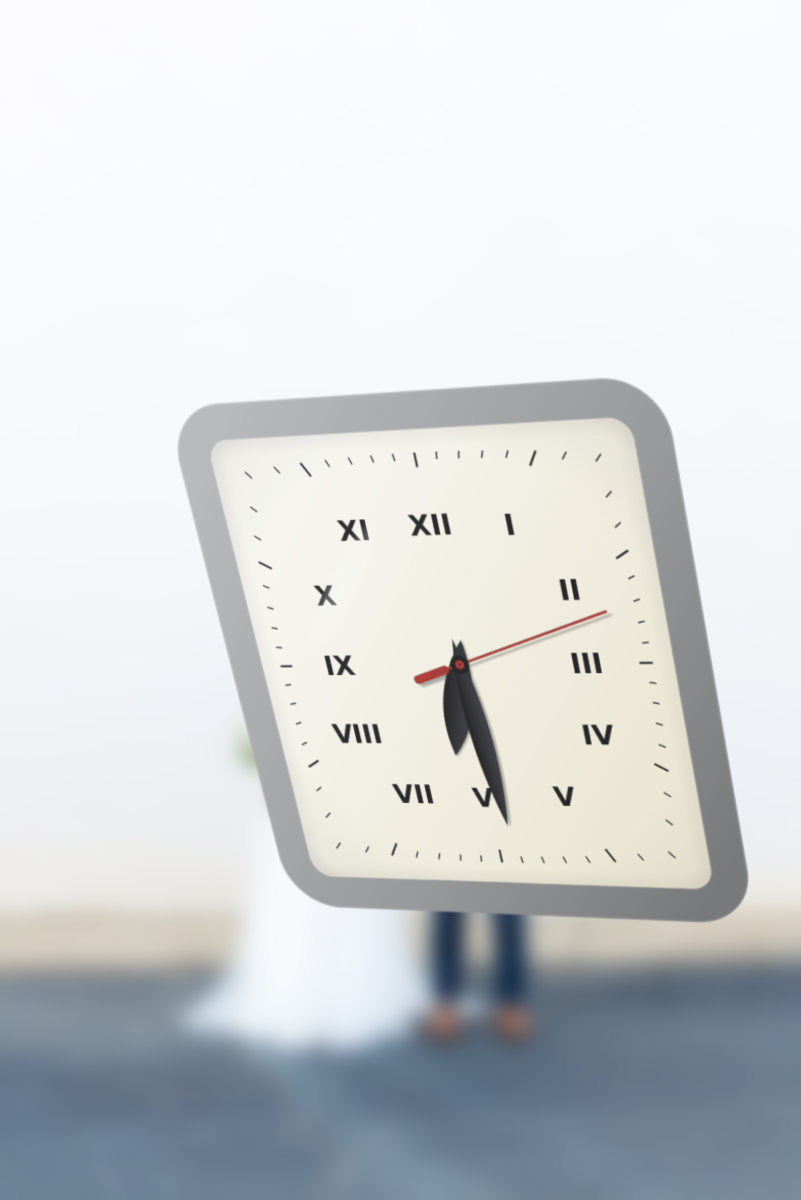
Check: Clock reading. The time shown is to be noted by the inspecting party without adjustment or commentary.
6:29:12
